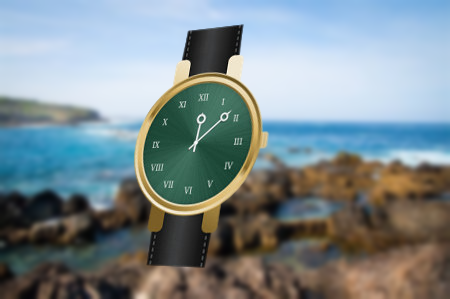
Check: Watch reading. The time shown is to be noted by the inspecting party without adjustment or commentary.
12:08
